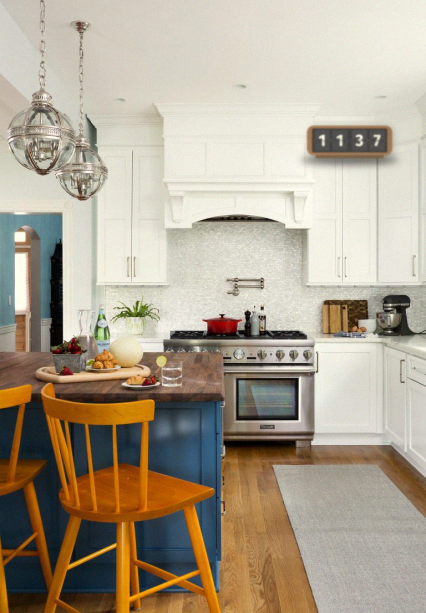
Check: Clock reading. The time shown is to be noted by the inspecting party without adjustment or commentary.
11:37
